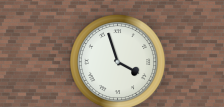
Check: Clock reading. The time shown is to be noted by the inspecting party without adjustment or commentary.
3:57
